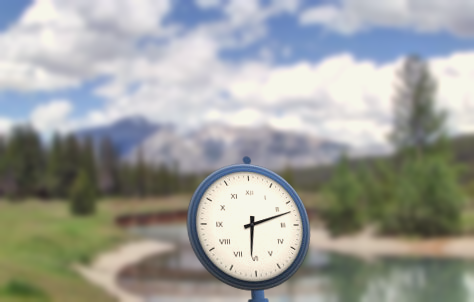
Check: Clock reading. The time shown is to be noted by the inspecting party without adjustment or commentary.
6:12
